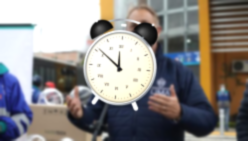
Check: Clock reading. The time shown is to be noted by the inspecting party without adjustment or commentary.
11:51
